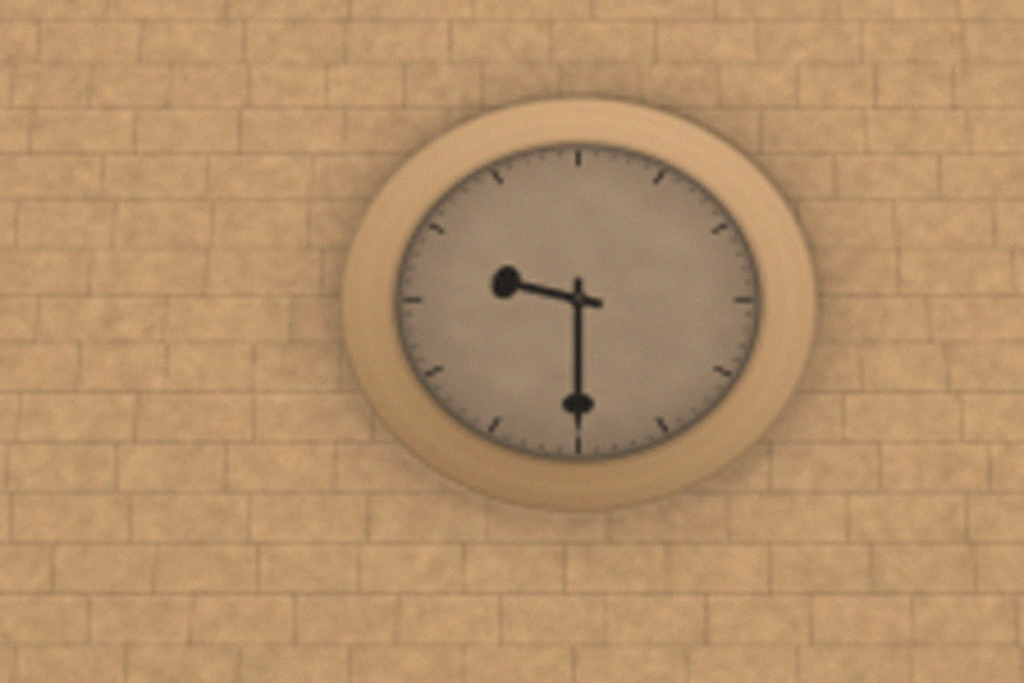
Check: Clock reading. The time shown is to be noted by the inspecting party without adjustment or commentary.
9:30
